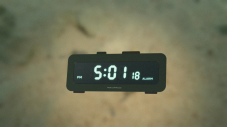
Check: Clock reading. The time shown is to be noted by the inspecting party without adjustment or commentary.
5:01:18
